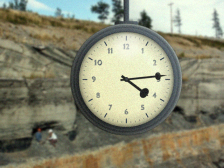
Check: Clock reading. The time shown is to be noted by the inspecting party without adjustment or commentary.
4:14
